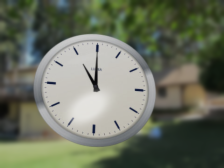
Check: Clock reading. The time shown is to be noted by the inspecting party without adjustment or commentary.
11:00
